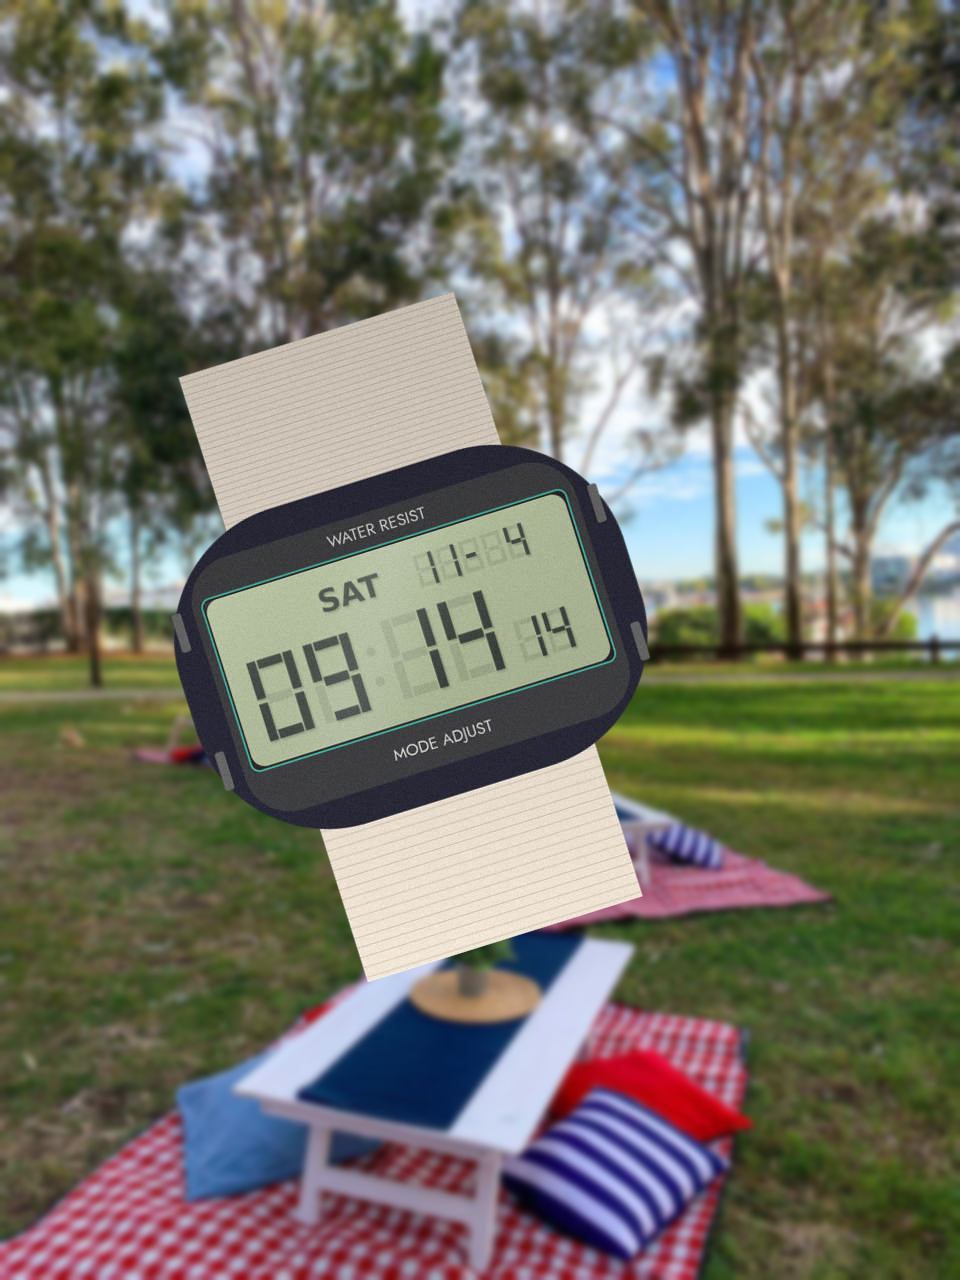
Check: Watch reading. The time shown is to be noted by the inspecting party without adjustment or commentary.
9:14:14
